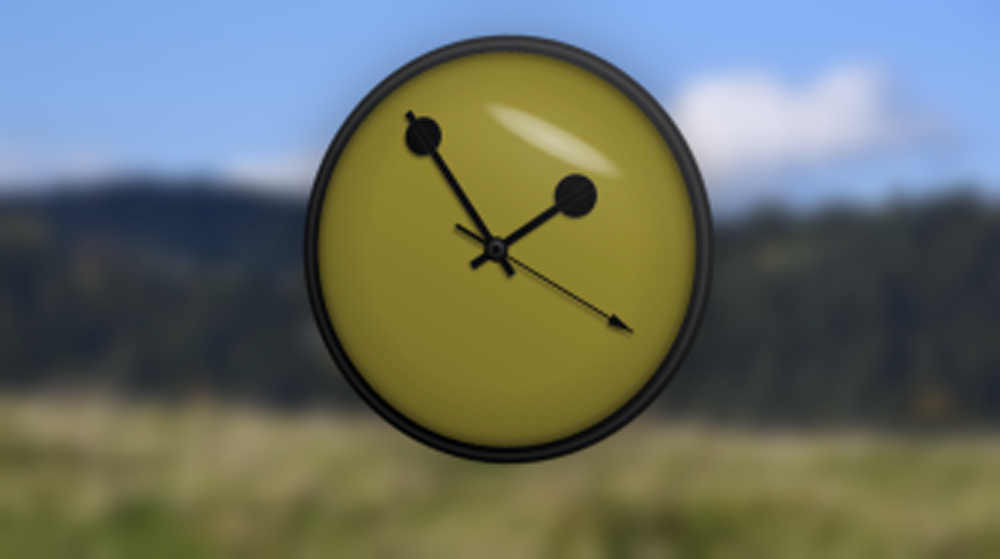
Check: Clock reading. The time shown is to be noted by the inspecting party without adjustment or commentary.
1:54:20
